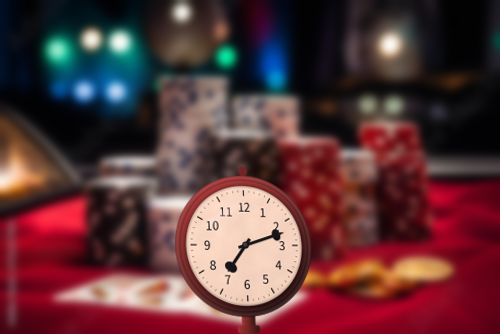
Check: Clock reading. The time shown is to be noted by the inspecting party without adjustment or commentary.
7:12
